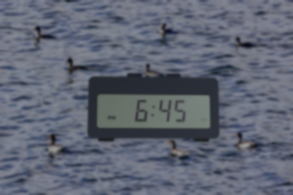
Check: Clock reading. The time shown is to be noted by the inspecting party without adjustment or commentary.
6:45
